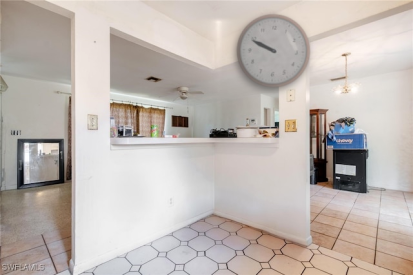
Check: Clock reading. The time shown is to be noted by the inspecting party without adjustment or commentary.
9:49
